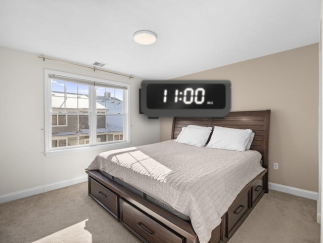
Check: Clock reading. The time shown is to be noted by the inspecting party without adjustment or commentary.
11:00
